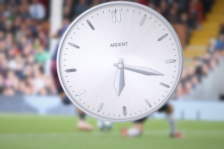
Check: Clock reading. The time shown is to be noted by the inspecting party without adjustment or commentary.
6:18
